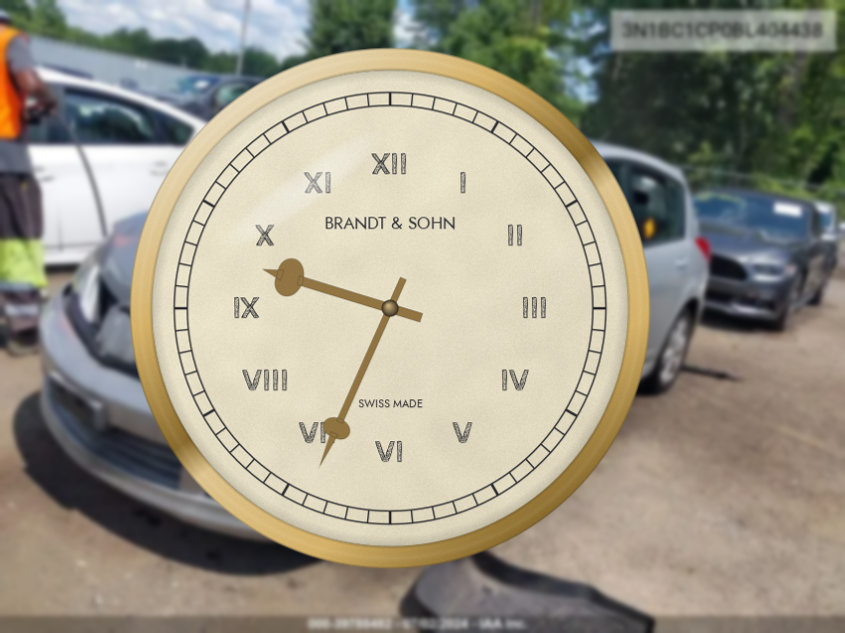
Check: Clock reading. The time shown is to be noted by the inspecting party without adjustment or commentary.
9:34
